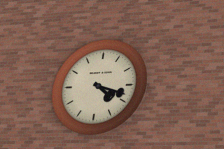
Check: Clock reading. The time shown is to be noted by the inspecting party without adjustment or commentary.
4:18
